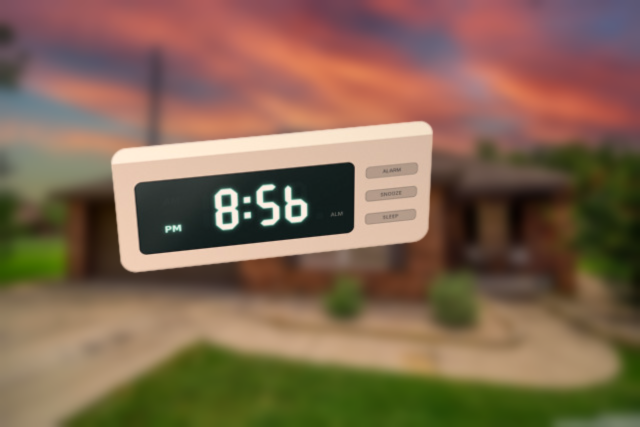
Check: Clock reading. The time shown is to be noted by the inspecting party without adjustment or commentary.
8:56
